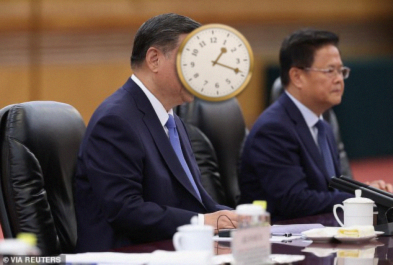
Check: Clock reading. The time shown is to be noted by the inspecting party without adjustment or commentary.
1:19
